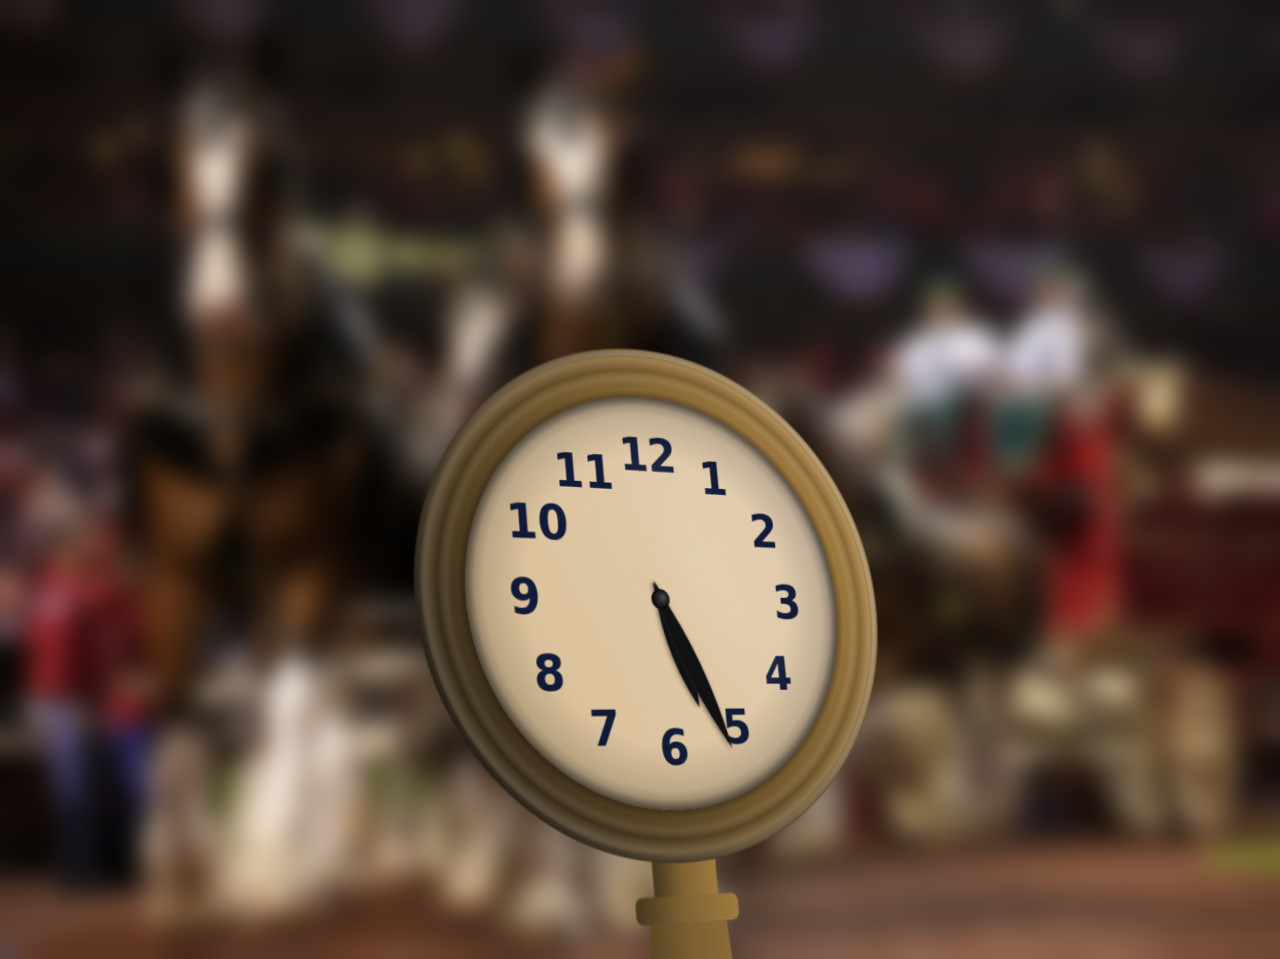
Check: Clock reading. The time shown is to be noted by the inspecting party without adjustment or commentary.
5:26
